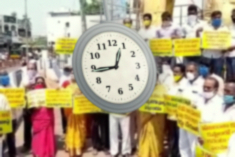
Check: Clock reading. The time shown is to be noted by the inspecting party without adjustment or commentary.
12:44
